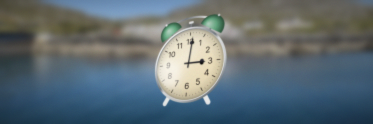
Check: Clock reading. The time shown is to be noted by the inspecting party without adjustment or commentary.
3:01
